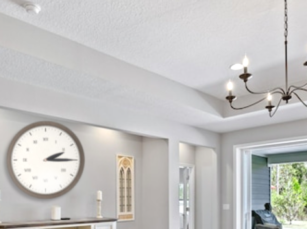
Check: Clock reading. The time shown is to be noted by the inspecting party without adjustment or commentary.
2:15
